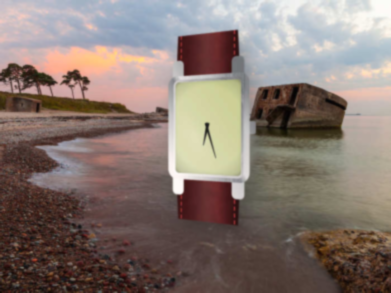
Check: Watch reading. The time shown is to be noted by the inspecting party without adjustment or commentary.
6:27
